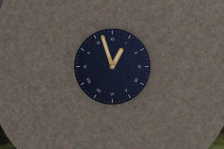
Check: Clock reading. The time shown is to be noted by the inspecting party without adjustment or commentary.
12:57
